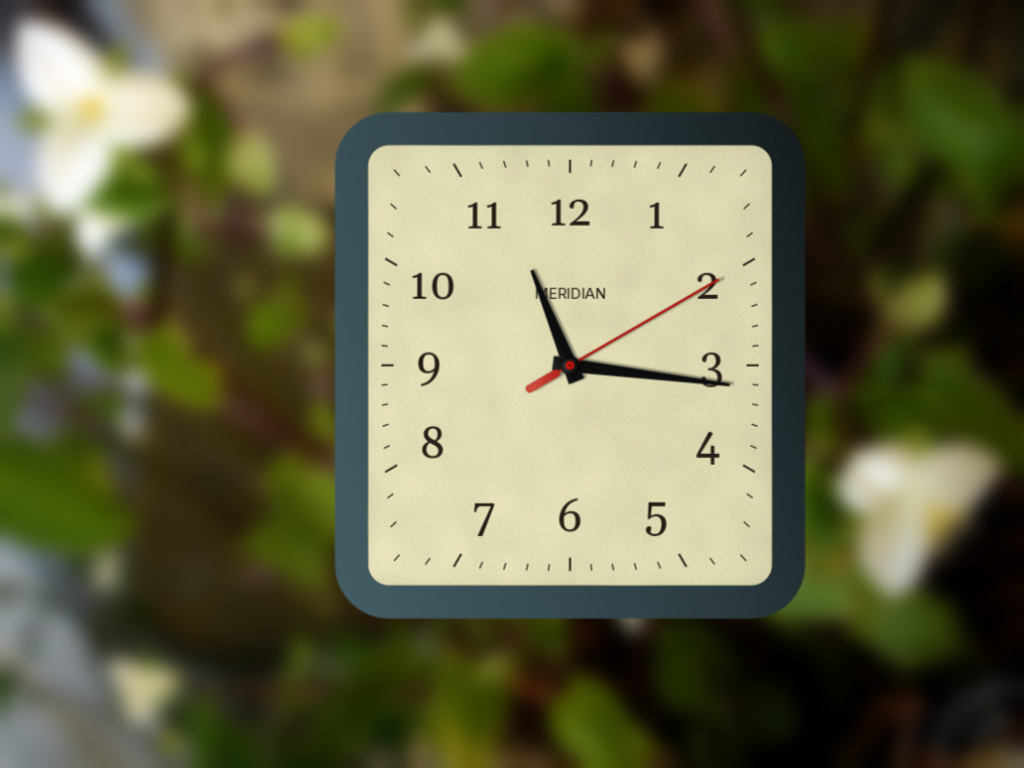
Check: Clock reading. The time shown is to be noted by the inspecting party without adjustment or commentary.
11:16:10
